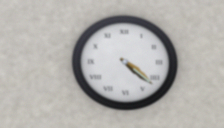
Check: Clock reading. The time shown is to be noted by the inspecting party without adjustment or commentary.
4:22
